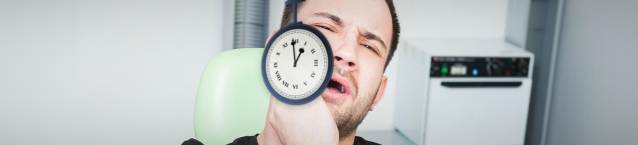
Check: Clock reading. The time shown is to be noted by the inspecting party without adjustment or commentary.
12:59
